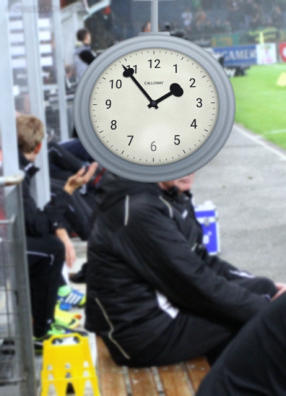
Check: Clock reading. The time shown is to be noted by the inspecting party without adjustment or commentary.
1:54
